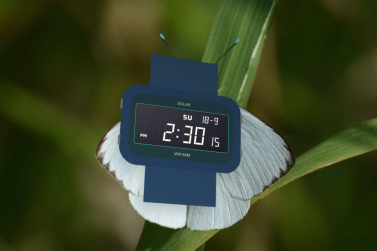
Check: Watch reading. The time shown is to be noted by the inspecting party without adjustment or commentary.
2:30:15
